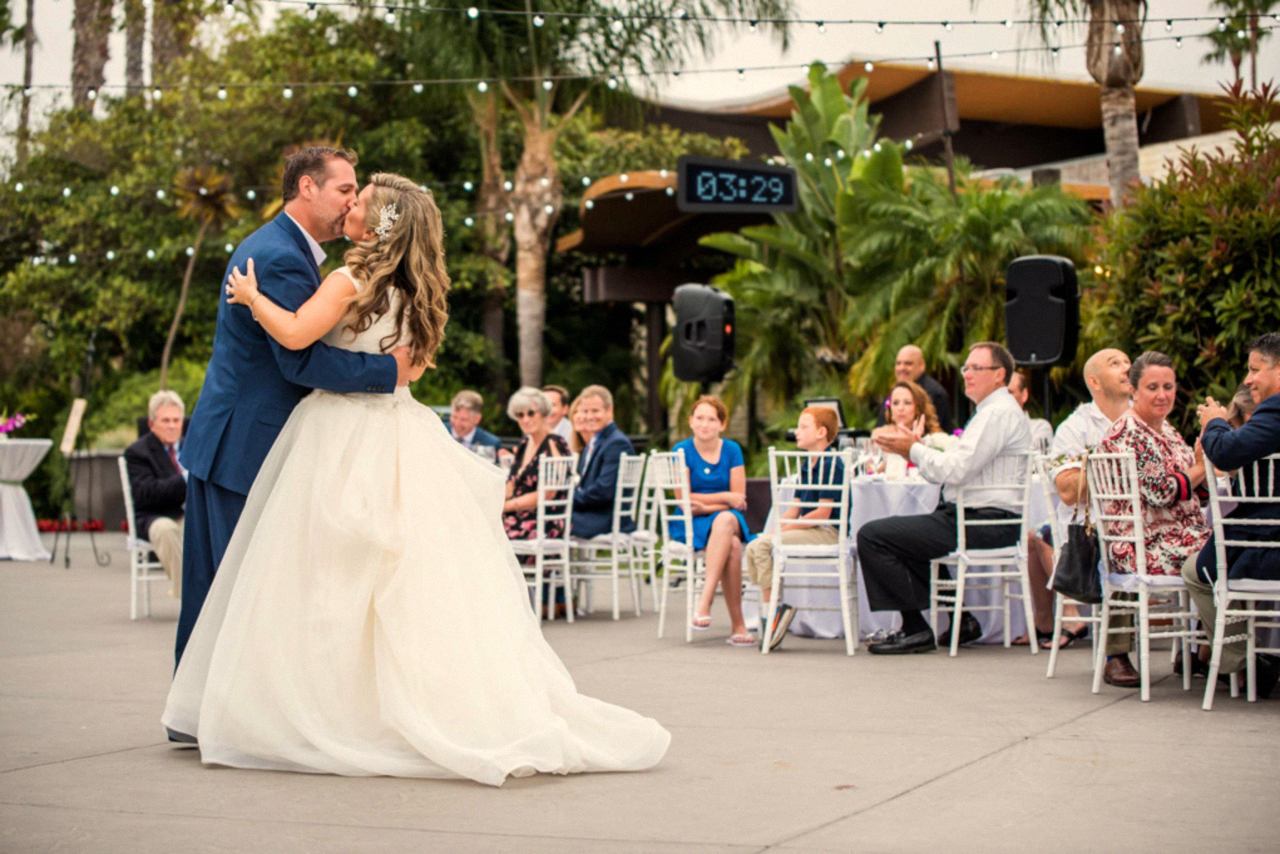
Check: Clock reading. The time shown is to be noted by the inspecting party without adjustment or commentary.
3:29
